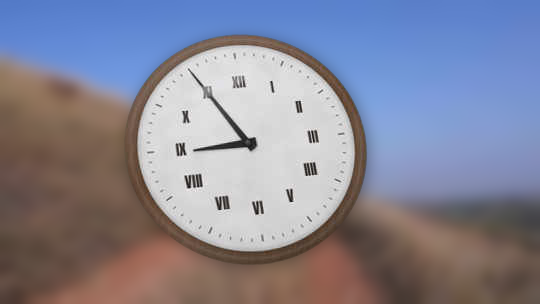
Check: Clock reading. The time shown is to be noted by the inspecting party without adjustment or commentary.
8:55
